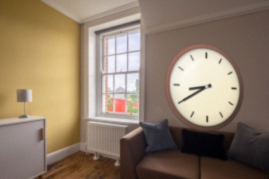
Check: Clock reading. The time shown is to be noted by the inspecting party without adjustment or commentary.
8:40
